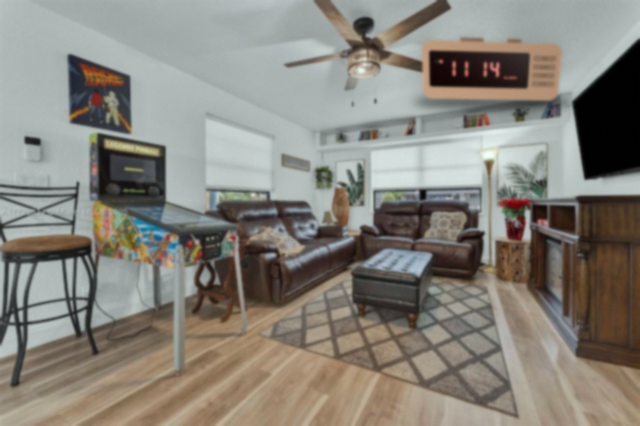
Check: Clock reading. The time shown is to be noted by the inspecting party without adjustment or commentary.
11:14
